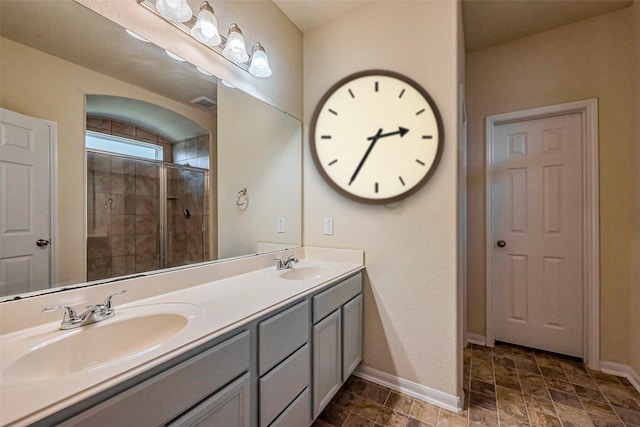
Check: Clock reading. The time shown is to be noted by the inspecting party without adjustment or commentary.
2:35
